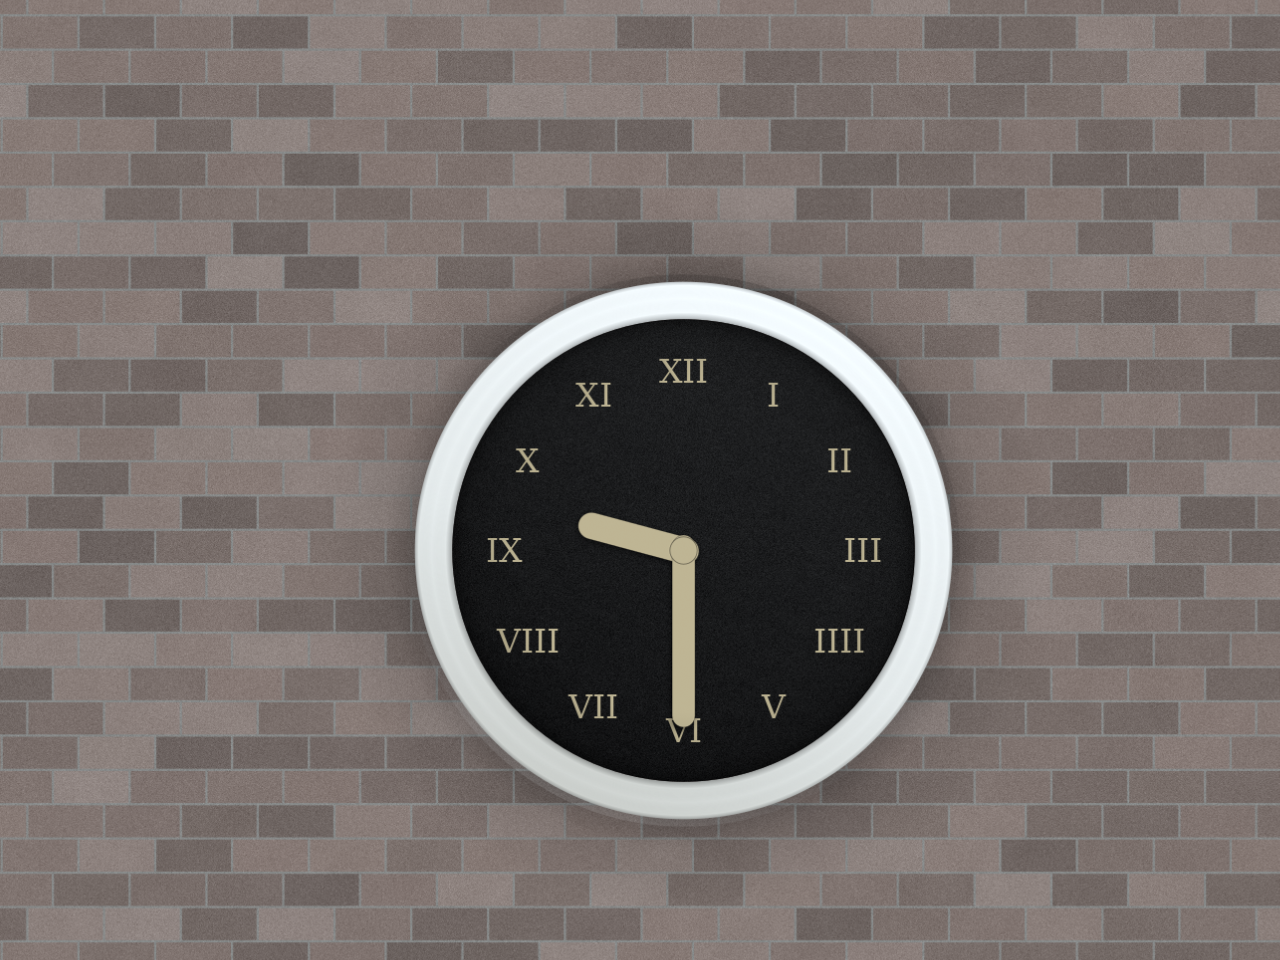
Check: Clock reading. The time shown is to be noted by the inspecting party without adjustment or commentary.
9:30
